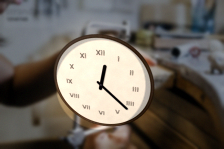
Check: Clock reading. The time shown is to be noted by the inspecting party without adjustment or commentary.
12:22
